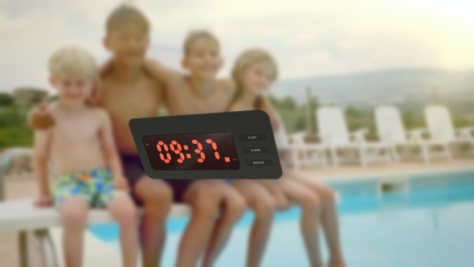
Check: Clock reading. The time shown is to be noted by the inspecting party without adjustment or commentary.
9:37
